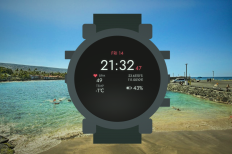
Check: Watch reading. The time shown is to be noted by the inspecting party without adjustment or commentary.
21:32
